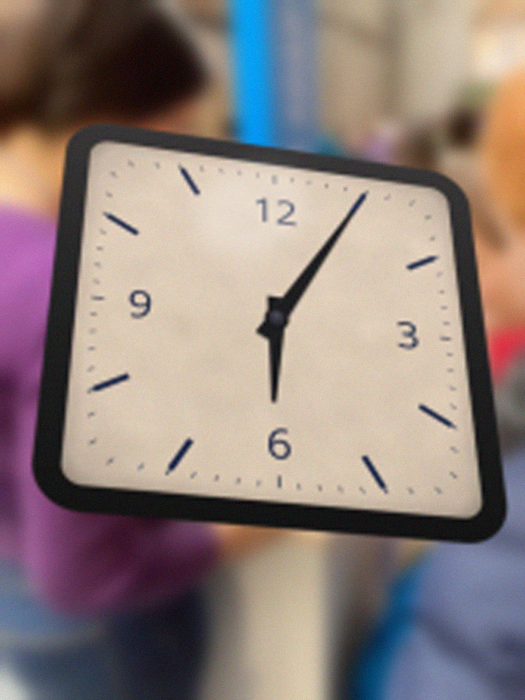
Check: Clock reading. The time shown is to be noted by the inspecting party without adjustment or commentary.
6:05
